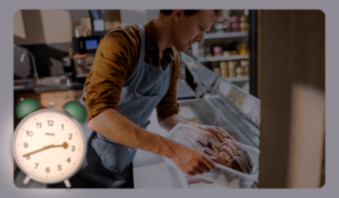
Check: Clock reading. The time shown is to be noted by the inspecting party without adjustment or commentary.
2:41
